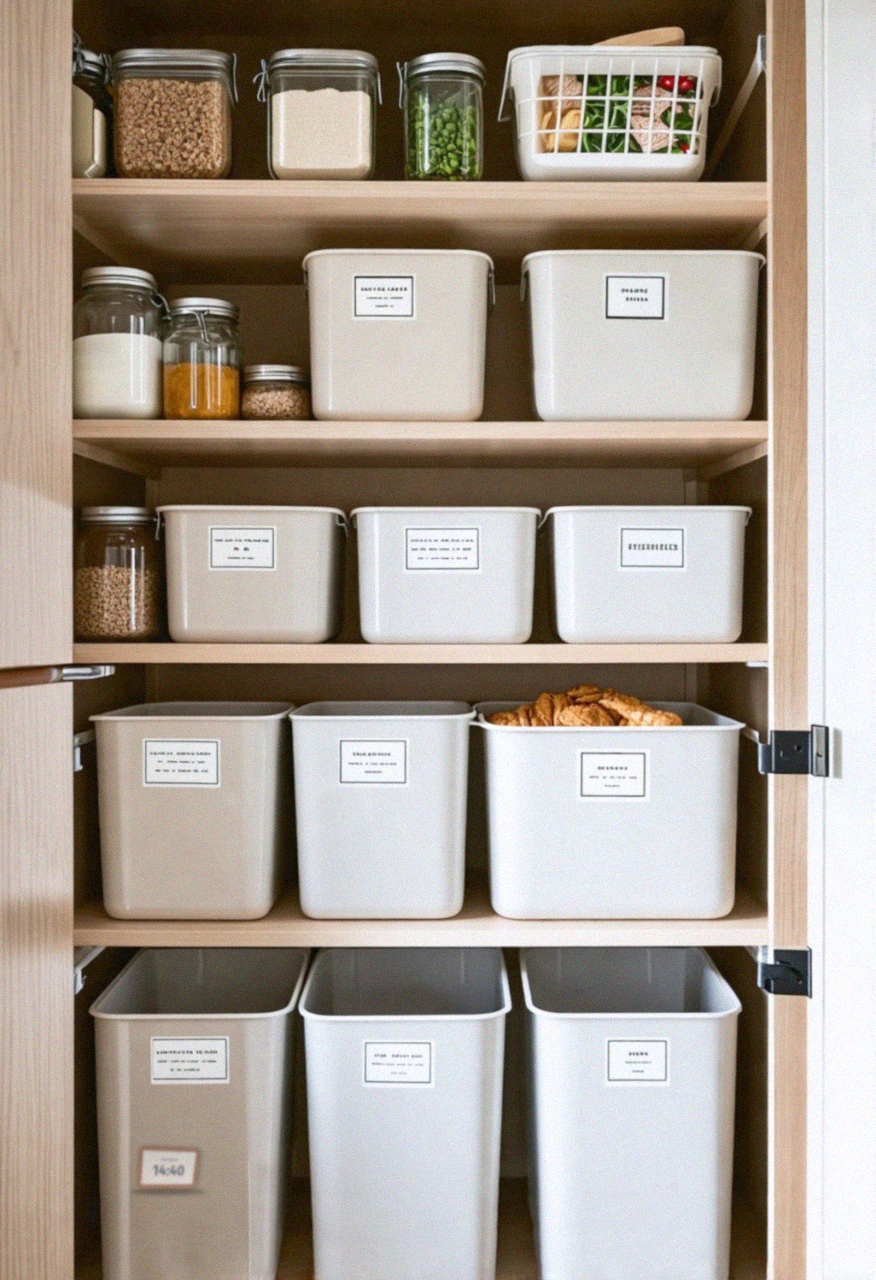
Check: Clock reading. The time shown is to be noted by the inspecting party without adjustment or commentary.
14:40
